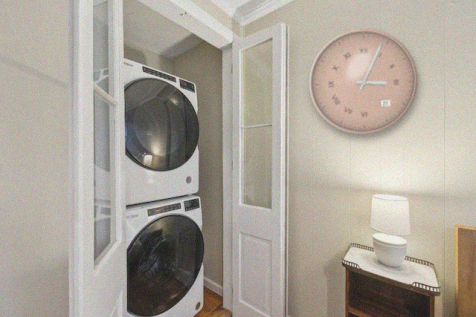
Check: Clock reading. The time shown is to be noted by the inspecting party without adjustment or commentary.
3:04
